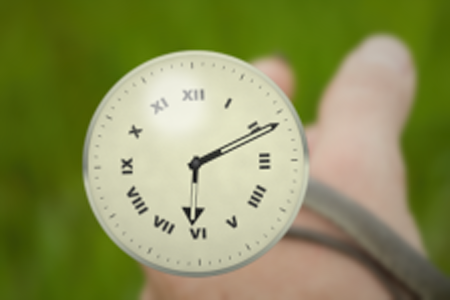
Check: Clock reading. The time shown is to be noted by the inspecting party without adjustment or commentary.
6:11
